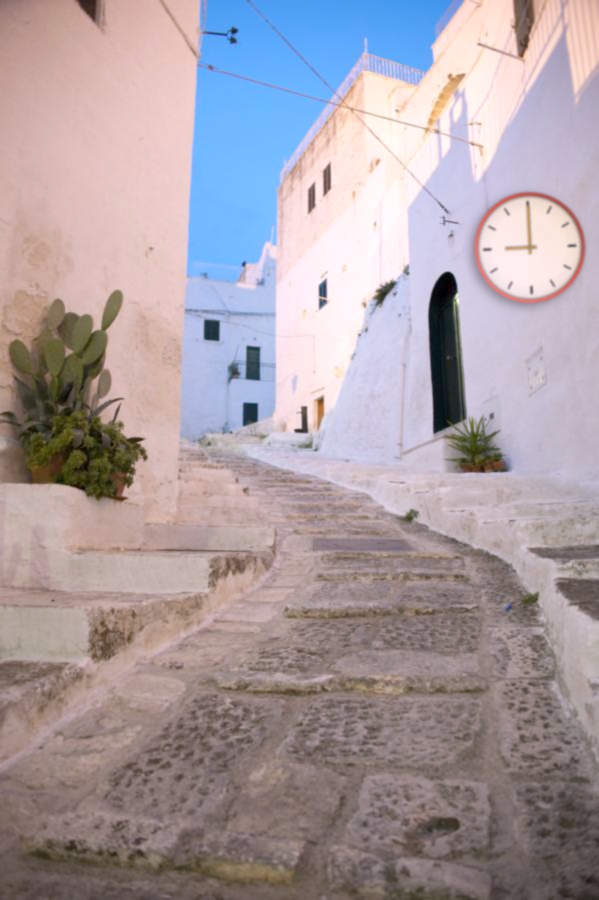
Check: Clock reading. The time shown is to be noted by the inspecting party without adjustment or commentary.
9:00
